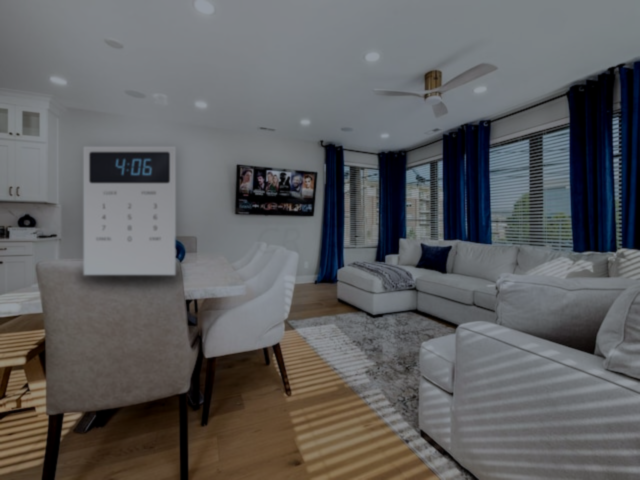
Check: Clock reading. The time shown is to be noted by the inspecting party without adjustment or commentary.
4:06
